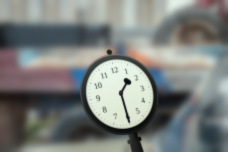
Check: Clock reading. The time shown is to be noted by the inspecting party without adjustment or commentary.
1:30
